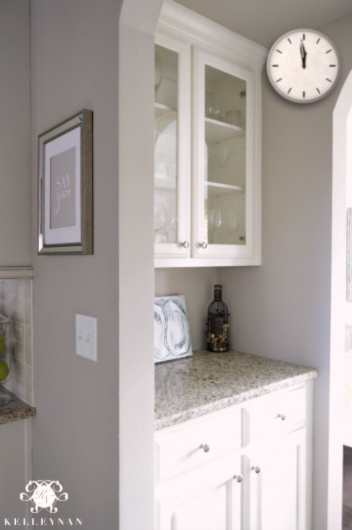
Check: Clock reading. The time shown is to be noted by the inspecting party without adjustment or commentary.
11:59
